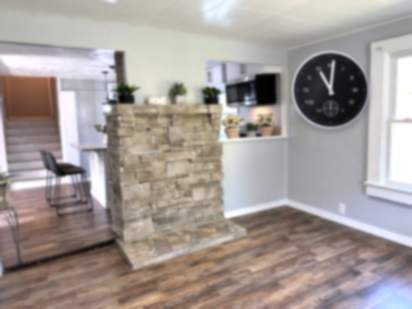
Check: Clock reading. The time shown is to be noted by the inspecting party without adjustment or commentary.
11:01
